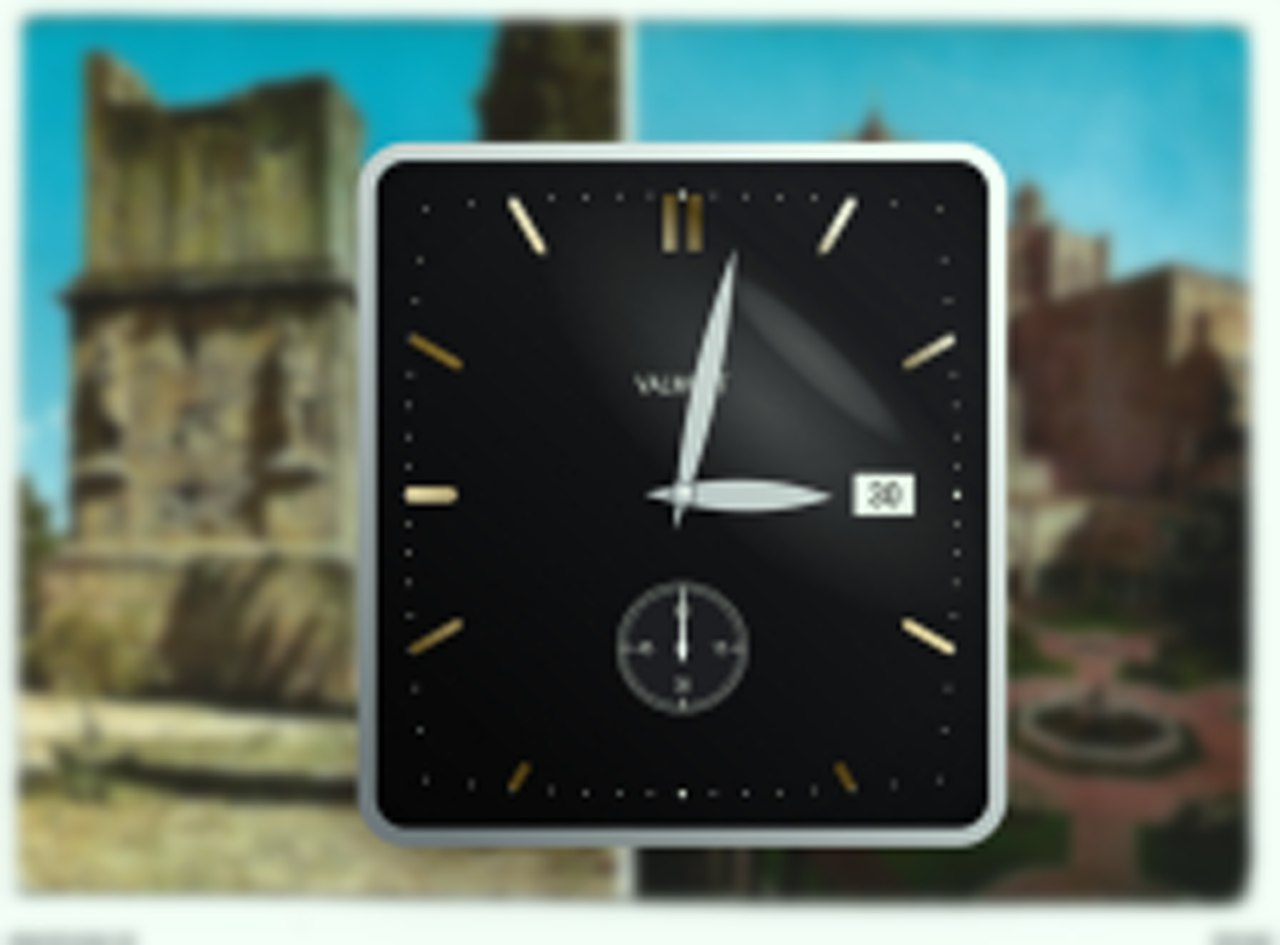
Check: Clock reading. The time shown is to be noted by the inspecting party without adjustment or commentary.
3:02
